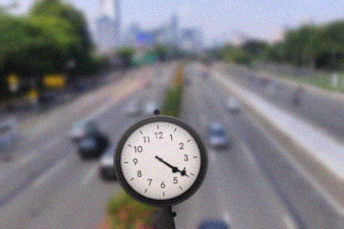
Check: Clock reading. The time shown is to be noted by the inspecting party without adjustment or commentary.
4:21
